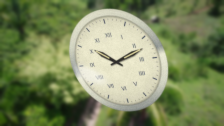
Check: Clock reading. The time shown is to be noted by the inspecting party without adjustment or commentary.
10:12
